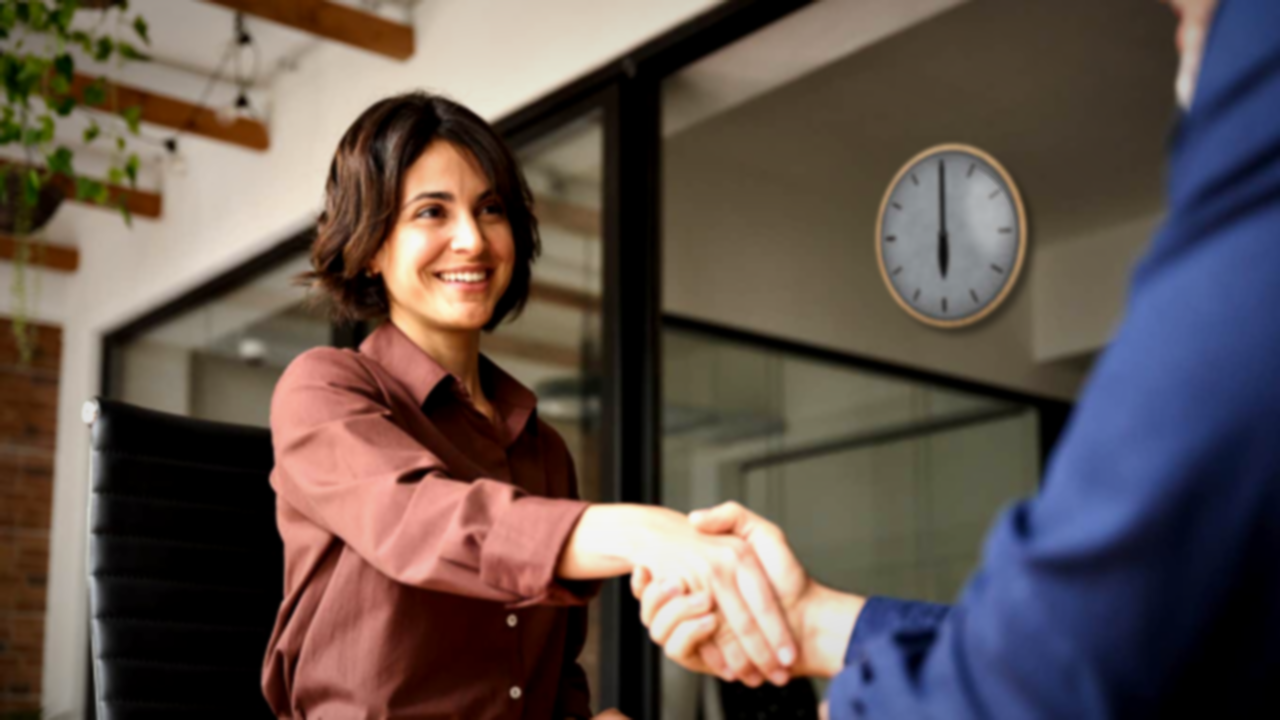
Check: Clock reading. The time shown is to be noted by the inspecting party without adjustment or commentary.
6:00
